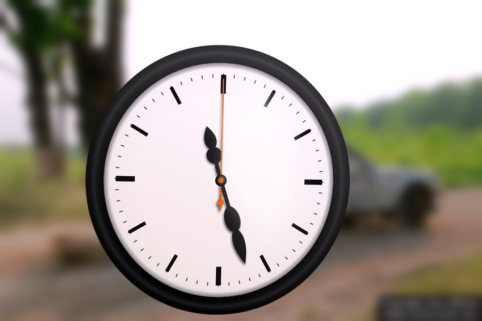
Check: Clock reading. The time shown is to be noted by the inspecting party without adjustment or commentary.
11:27:00
